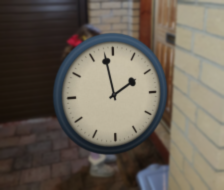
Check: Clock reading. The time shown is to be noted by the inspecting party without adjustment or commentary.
1:58
